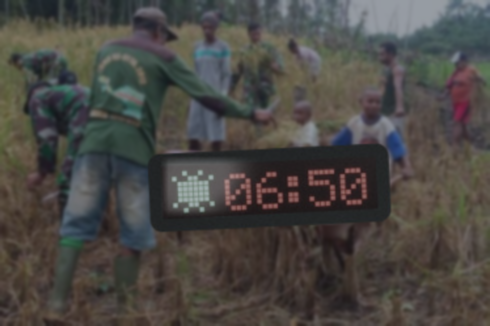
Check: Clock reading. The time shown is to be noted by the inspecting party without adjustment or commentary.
6:50
